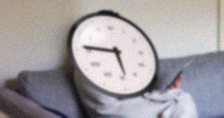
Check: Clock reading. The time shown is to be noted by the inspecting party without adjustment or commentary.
5:46
